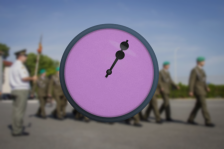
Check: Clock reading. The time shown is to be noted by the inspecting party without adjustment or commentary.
1:05
